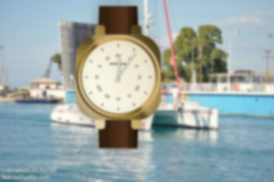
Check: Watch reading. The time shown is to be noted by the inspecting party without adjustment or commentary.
12:06
